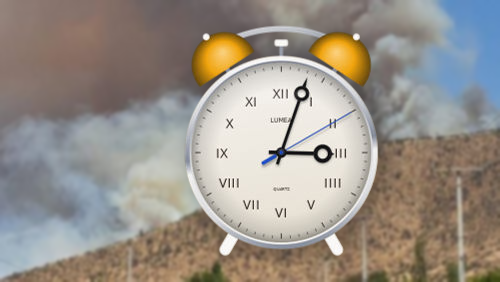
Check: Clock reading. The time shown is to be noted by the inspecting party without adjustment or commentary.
3:03:10
